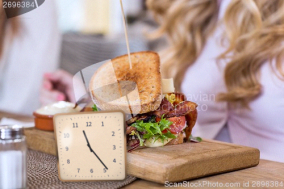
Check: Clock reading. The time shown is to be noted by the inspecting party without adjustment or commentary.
11:24
